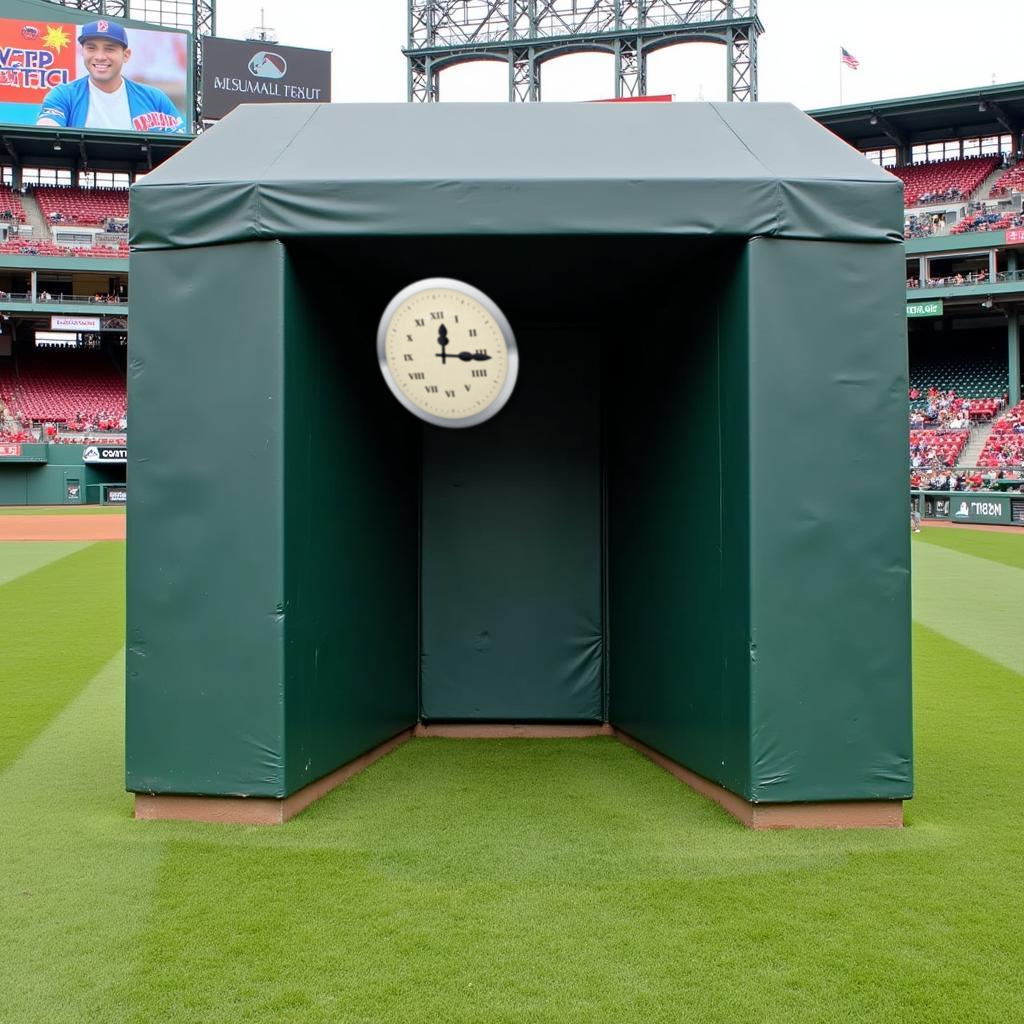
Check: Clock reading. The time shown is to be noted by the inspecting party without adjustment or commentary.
12:16
